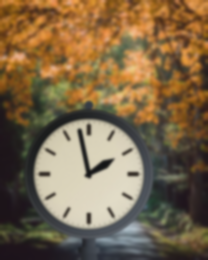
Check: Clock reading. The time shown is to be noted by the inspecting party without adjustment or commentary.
1:58
